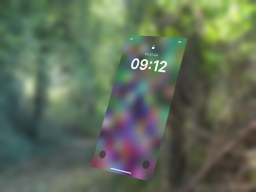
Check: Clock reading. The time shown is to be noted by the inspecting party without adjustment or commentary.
9:12
